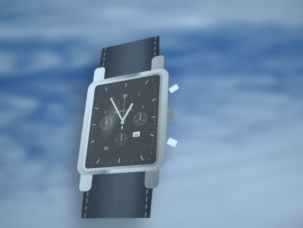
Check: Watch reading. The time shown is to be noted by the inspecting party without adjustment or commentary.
12:55
